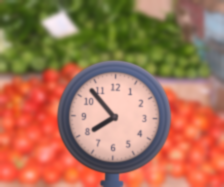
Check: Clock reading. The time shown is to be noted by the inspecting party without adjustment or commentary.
7:53
